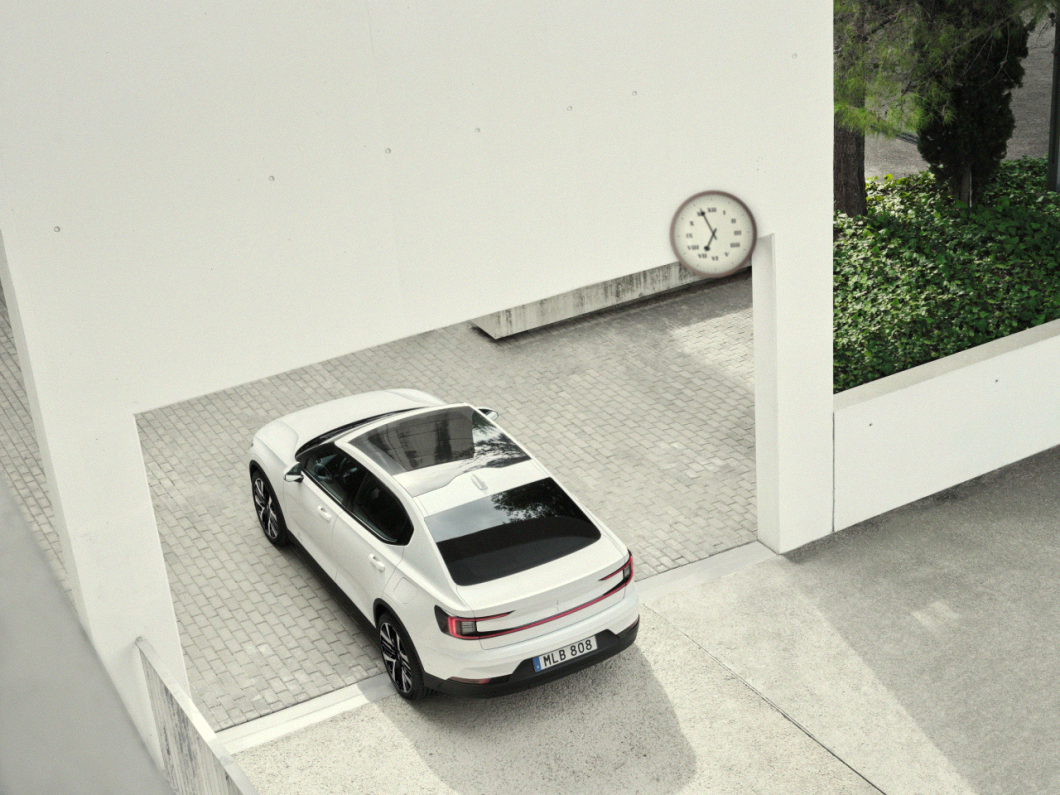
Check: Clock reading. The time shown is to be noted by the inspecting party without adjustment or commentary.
6:56
